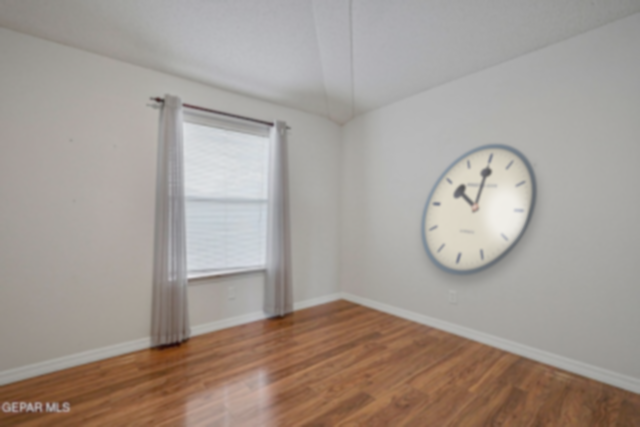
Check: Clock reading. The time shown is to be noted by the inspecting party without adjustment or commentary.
10:00
